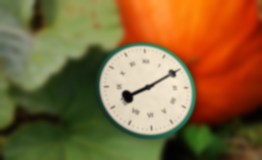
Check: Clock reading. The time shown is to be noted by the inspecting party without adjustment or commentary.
8:10
